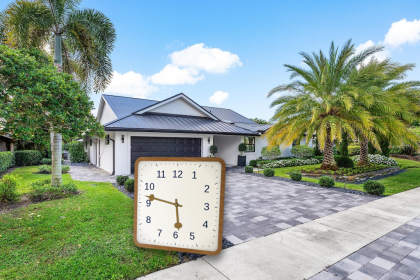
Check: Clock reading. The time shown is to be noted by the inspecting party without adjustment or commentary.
5:47
